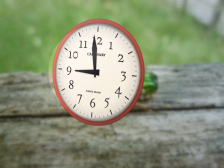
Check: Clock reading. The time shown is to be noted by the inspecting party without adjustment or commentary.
8:59
